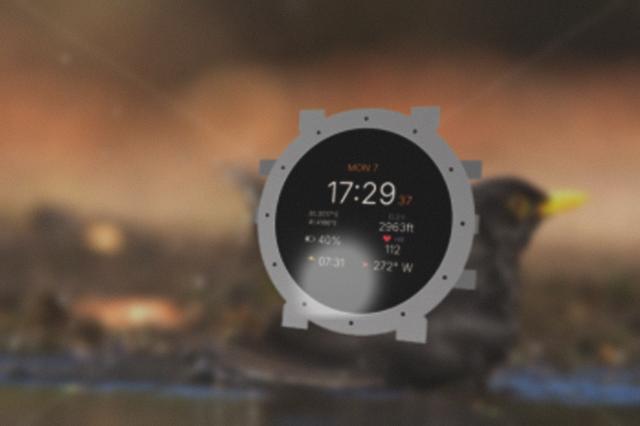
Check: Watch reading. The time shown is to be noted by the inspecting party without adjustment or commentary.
17:29
